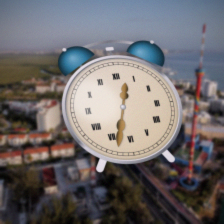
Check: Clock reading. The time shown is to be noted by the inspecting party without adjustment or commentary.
12:33
